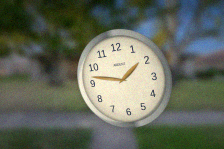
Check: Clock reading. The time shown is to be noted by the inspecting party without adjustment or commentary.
1:47
